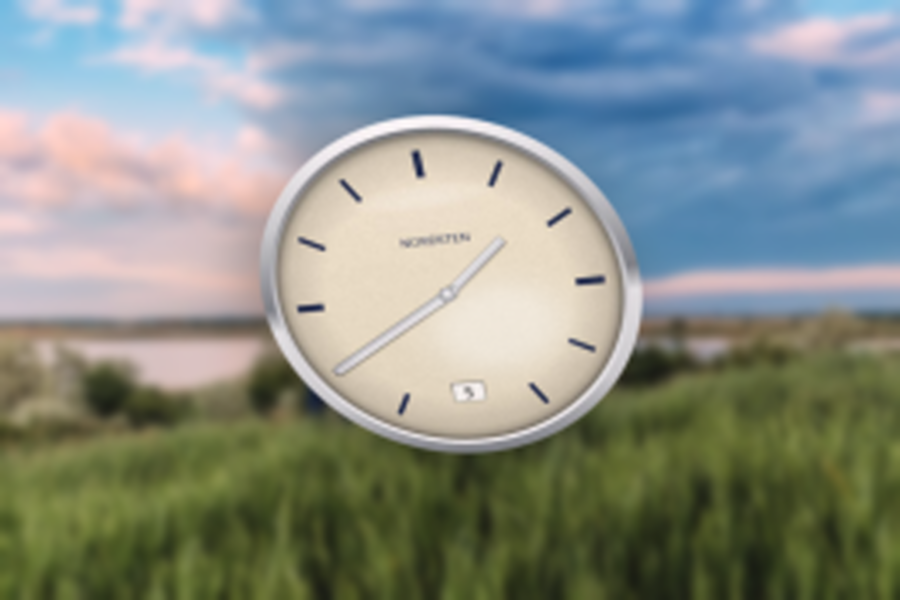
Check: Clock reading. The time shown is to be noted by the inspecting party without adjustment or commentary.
1:40
